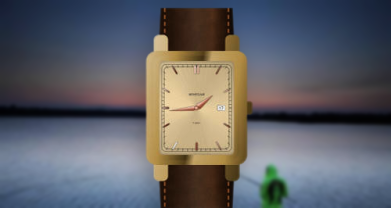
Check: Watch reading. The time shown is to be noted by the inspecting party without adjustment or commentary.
1:44
